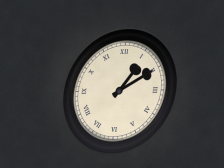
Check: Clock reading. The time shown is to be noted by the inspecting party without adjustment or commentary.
1:10
